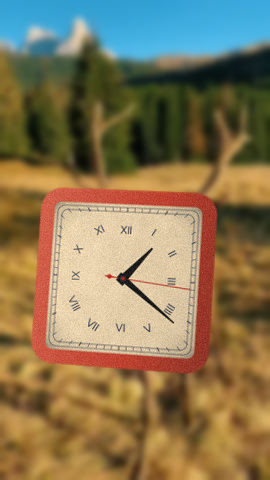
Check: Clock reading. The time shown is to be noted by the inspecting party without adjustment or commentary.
1:21:16
